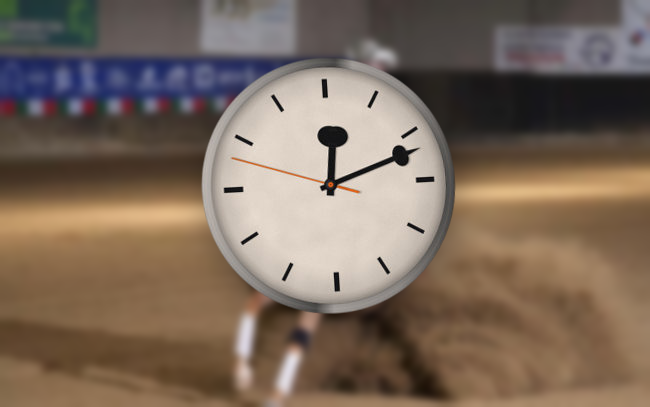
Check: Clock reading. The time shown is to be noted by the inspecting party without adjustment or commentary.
12:11:48
